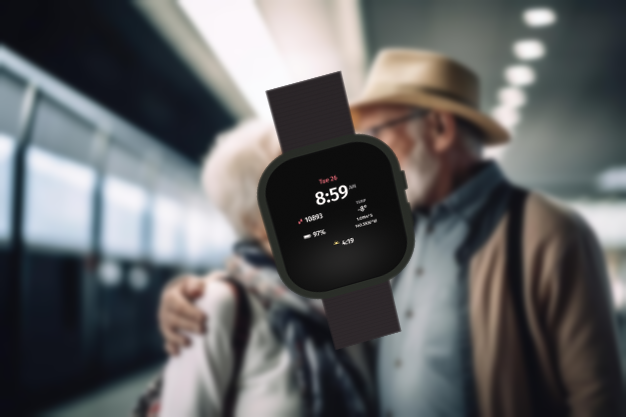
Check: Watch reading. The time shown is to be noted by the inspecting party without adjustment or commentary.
8:59
